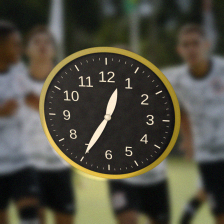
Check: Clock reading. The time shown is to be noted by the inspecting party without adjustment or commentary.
12:35
